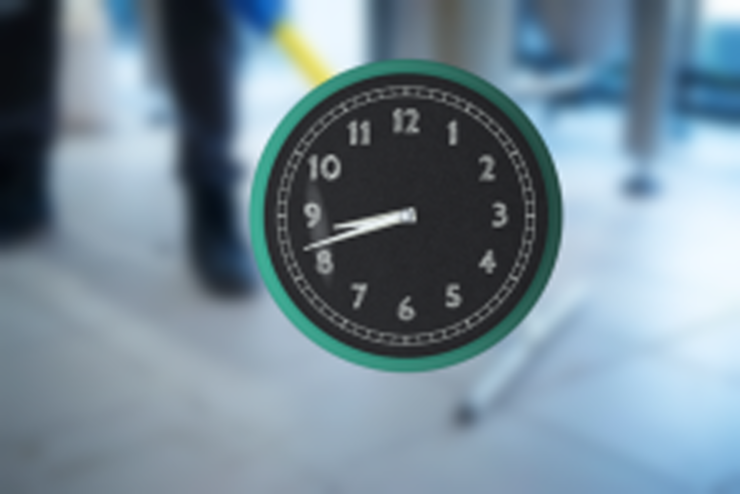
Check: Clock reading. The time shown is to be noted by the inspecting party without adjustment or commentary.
8:42
